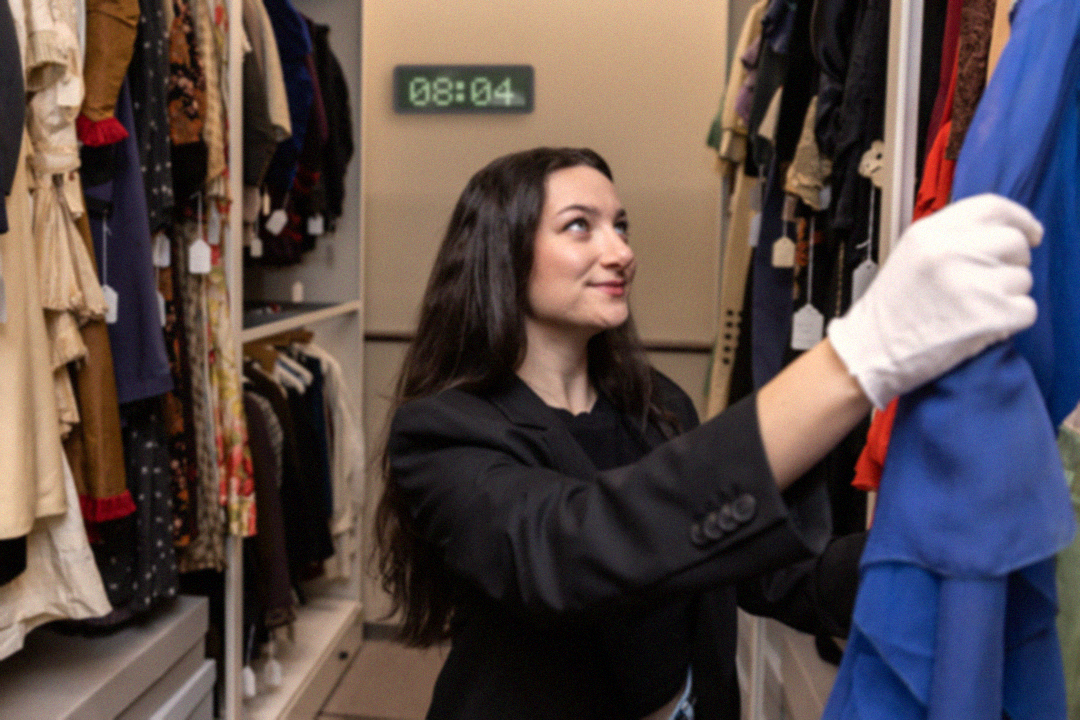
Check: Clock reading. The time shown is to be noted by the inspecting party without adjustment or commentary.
8:04
